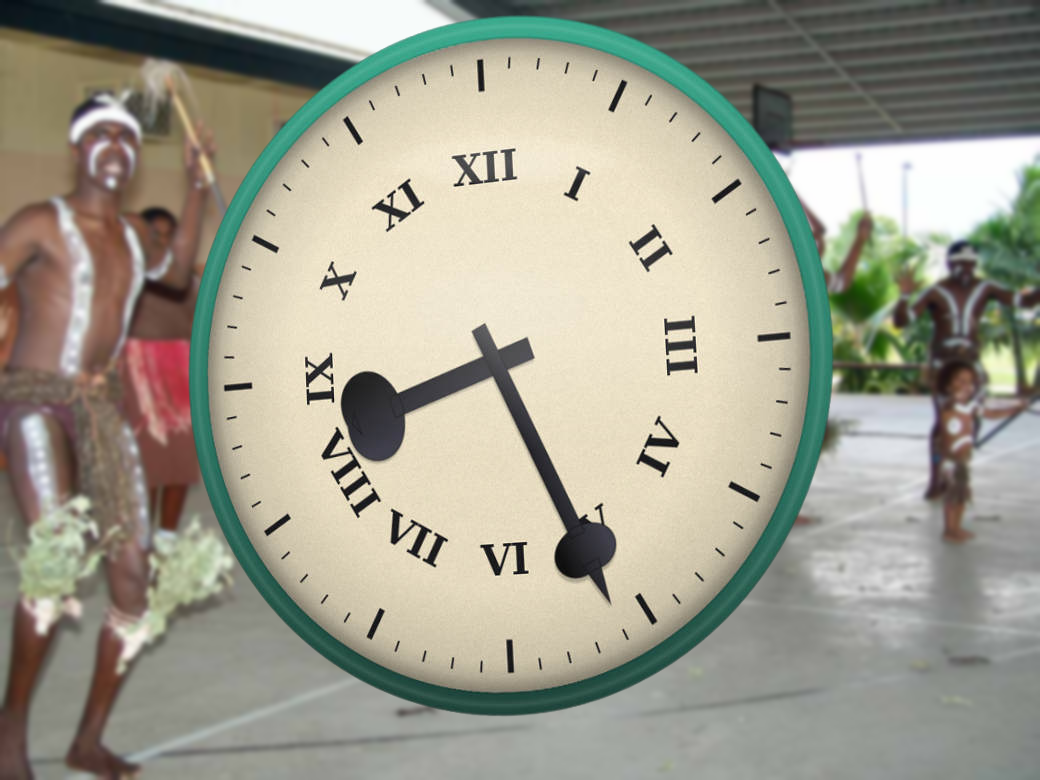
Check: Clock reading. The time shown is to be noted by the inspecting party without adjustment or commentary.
8:26
